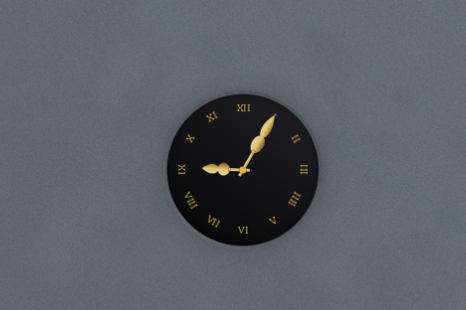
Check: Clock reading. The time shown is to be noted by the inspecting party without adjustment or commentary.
9:05
